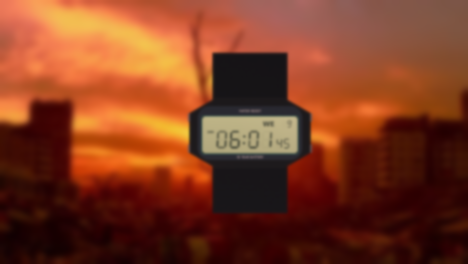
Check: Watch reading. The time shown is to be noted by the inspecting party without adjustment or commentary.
6:01
